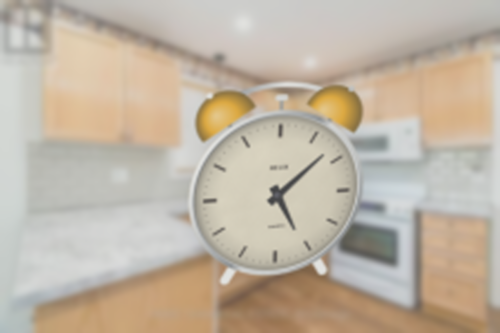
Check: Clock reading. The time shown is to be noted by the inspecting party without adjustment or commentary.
5:08
